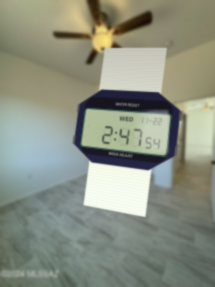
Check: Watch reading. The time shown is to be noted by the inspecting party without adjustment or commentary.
2:47:54
